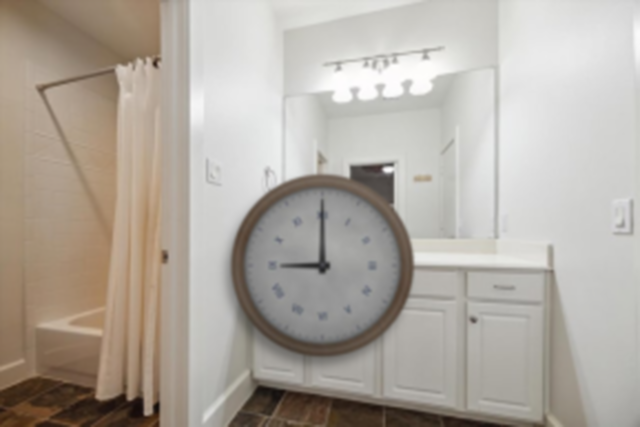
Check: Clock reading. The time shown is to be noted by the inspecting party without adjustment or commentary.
9:00
